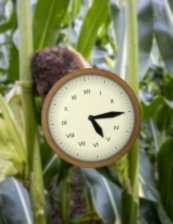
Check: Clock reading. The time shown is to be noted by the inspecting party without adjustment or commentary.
5:15
